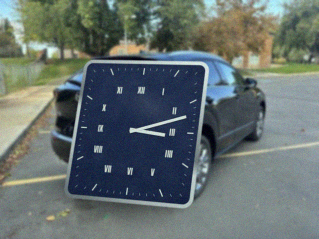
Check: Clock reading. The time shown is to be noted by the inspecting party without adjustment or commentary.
3:12
